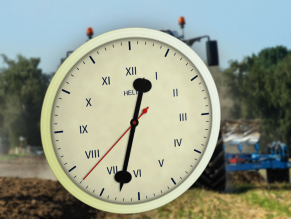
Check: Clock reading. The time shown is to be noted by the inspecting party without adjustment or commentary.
12:32:38
